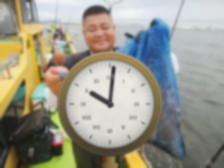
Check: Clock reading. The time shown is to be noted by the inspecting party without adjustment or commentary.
10:01
